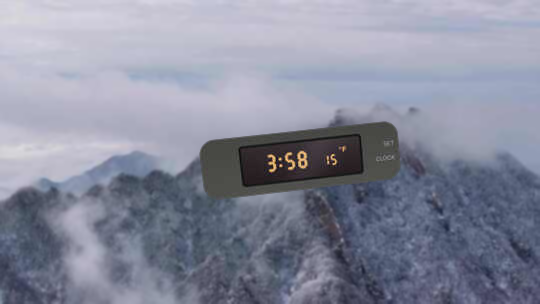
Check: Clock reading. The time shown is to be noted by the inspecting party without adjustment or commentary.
3:58
